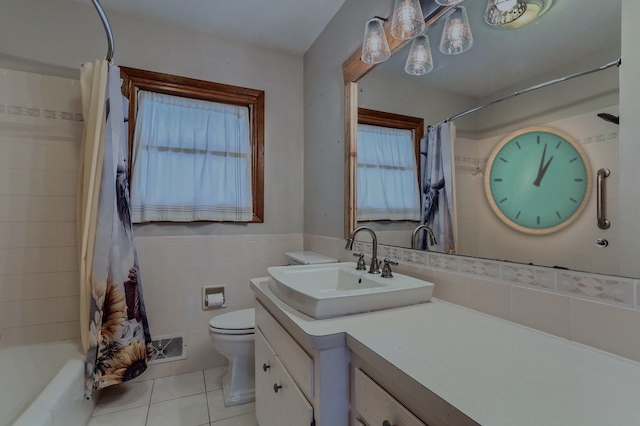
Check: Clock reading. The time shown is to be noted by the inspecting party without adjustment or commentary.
1:02
